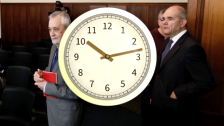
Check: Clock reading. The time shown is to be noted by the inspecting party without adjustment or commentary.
10:13
